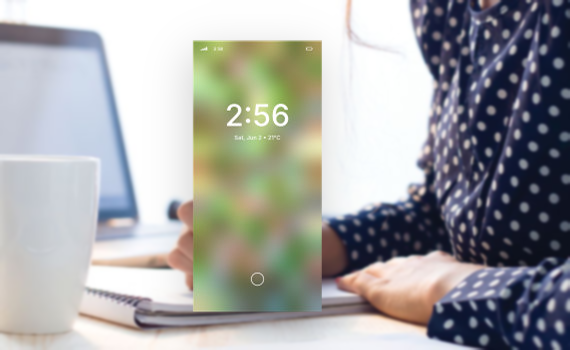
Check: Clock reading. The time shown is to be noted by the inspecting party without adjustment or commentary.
2:56
